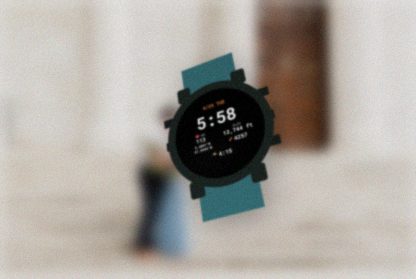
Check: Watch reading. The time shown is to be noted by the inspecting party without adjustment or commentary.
5:58
